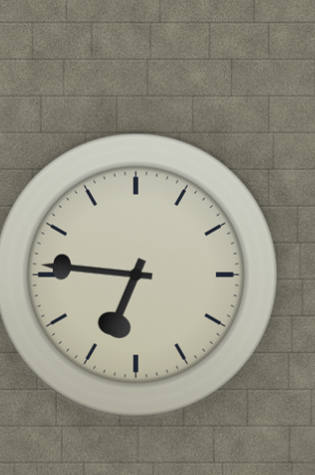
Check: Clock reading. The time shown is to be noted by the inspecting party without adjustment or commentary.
6:46
